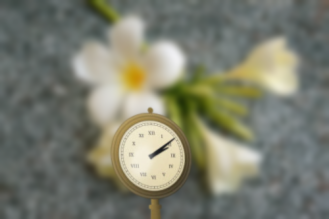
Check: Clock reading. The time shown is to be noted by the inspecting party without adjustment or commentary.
2:09
